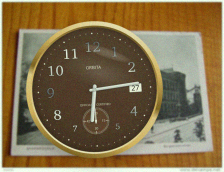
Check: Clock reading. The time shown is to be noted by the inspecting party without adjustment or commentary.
6:14
